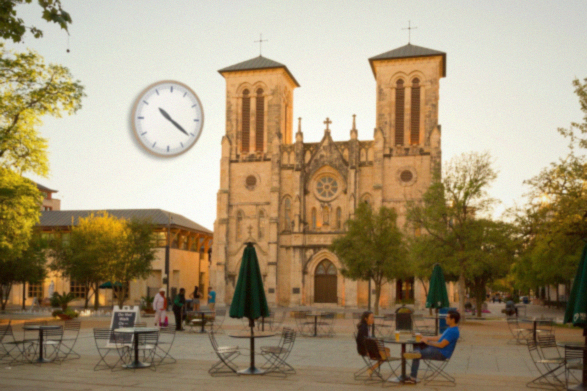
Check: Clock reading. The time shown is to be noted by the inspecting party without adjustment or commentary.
10:21
